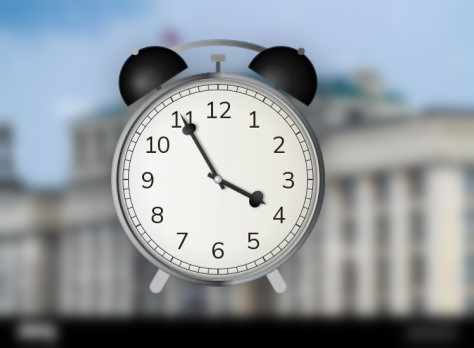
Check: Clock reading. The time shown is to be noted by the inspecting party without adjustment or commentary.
3:55
